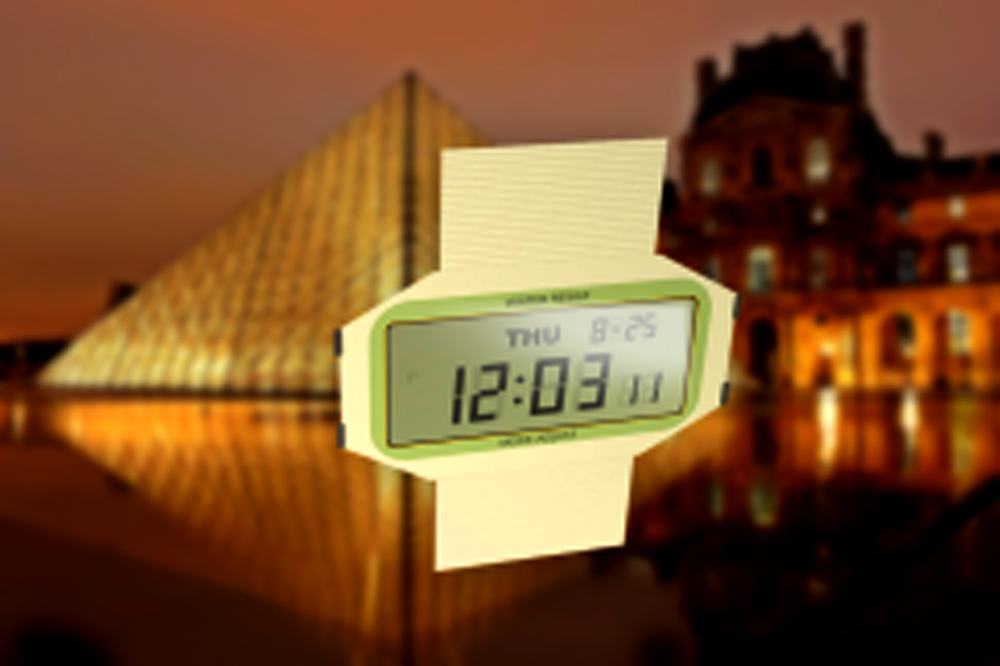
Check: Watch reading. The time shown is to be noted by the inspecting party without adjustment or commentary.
12:03:11
